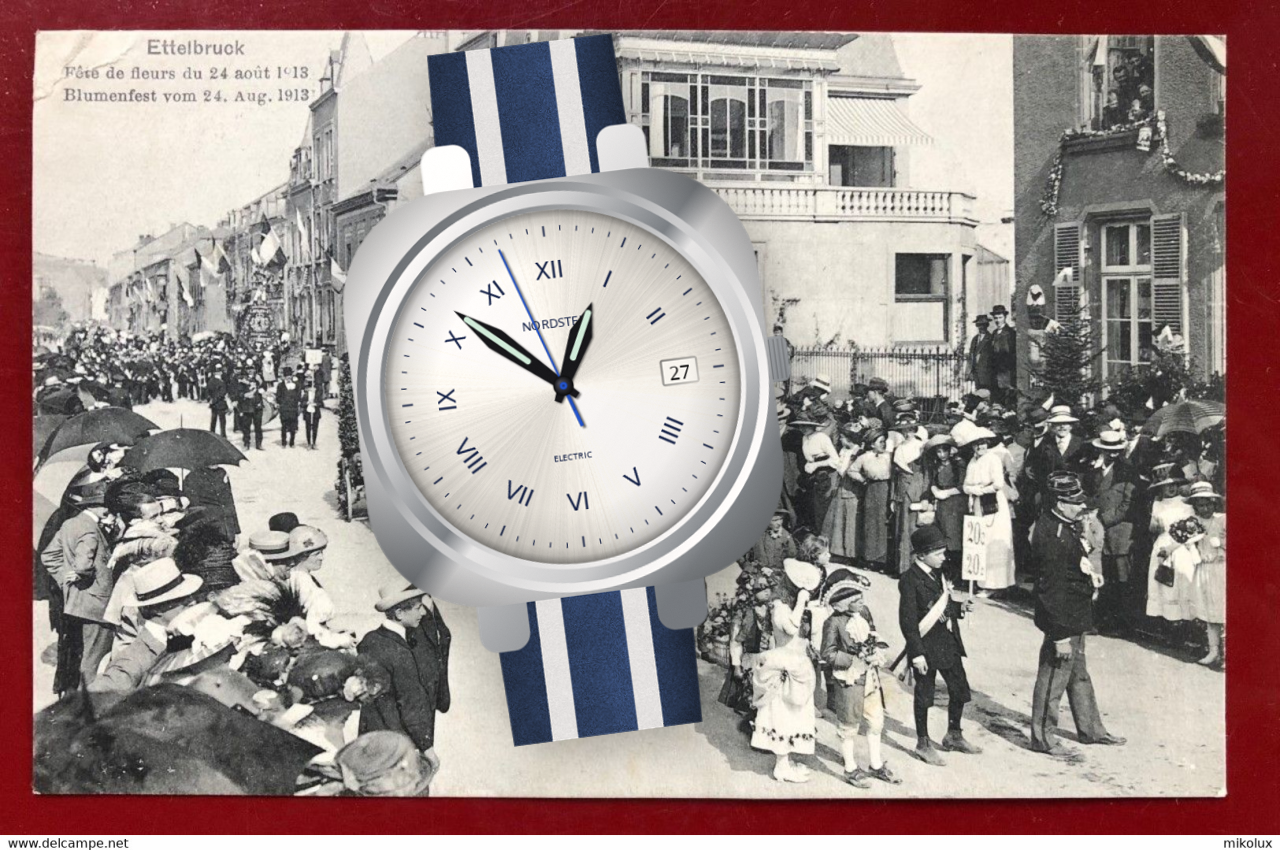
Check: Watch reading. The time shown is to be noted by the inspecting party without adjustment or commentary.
12:51:57
